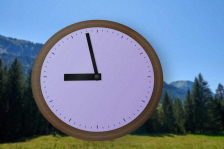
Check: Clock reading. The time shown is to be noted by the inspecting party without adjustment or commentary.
8:58
